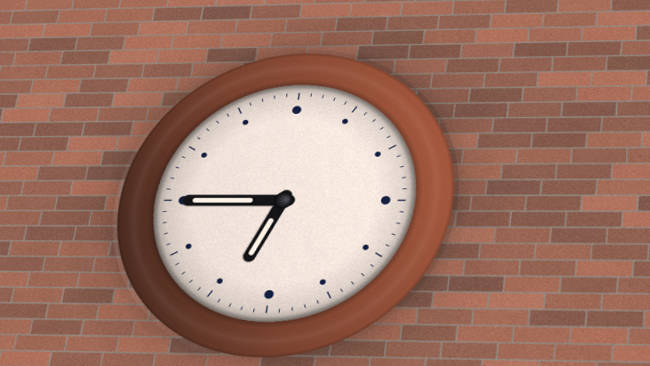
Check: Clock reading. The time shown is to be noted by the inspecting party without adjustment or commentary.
6:45
